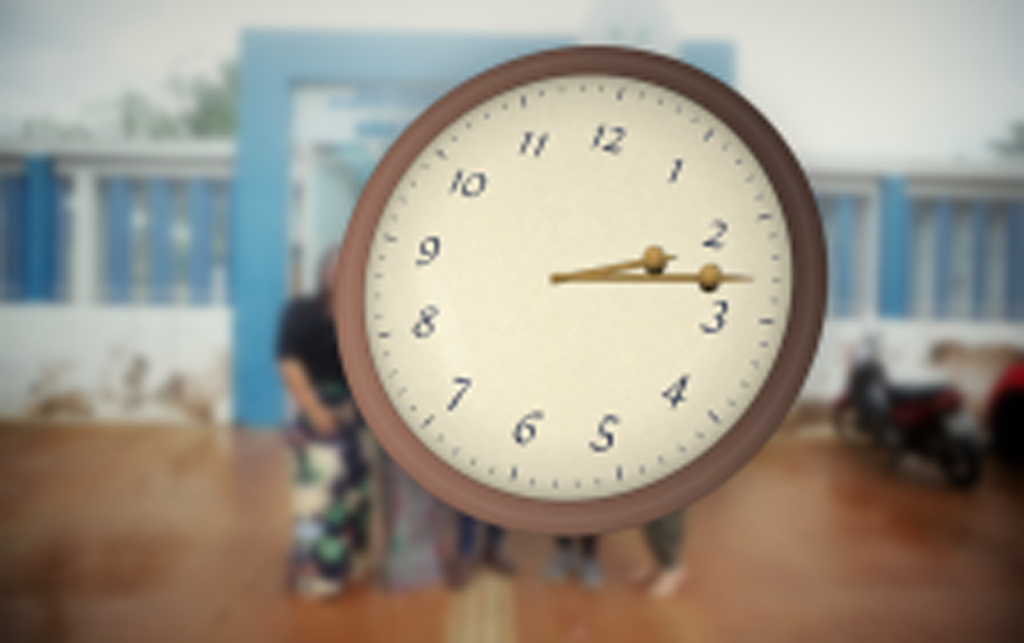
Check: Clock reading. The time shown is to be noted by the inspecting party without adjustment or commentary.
2:13
